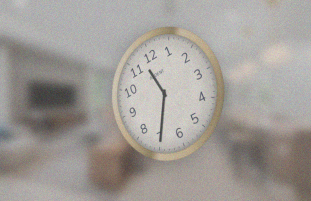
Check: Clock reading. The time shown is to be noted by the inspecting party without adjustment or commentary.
11:35
